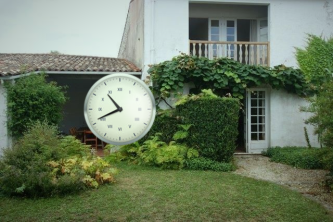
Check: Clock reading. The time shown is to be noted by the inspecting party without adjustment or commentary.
10:41
